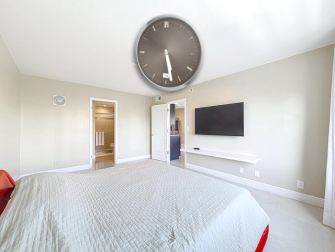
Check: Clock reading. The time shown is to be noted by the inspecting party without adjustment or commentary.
5:28
